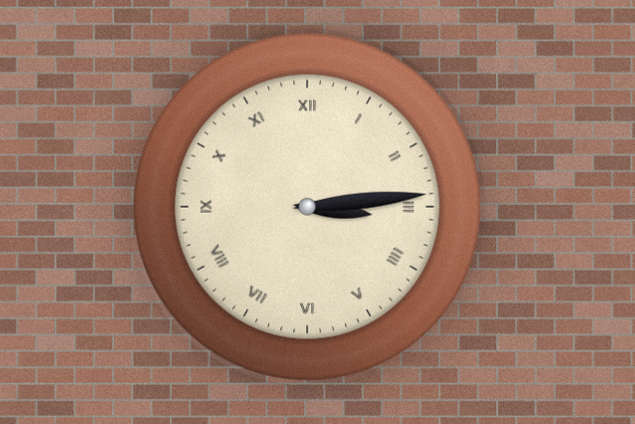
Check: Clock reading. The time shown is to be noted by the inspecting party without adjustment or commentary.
3:14
